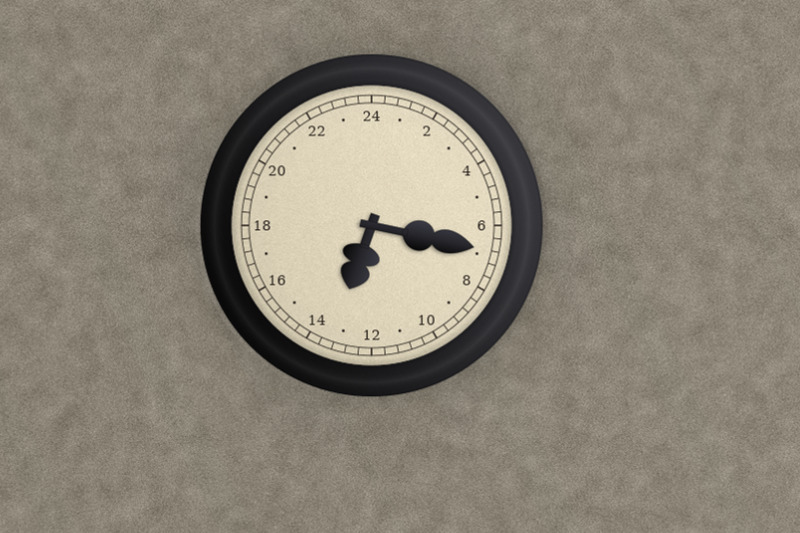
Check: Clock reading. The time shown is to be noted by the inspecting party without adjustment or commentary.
13:17
